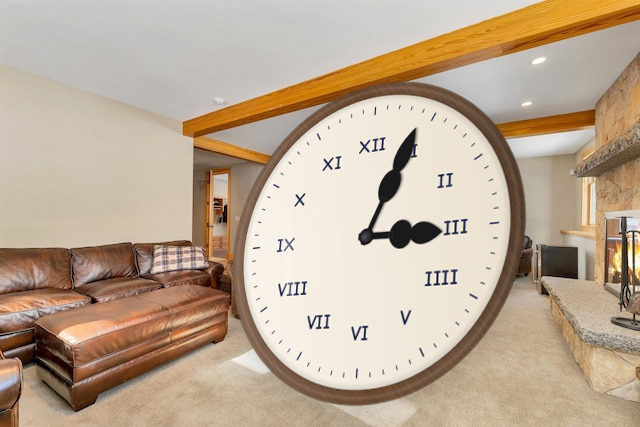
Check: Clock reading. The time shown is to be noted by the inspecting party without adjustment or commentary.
3:04
